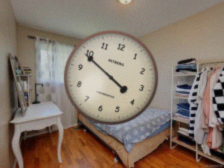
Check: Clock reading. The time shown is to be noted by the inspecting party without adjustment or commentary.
3:49
